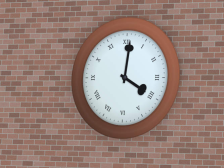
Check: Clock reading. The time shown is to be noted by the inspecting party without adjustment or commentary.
4:01
